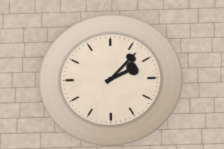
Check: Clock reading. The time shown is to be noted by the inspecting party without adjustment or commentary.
2:07
